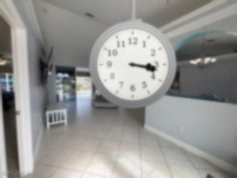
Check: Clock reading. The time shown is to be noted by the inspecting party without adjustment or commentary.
3:17
